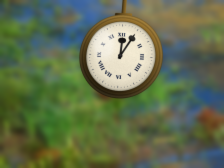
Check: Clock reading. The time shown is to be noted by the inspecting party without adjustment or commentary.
12:05
